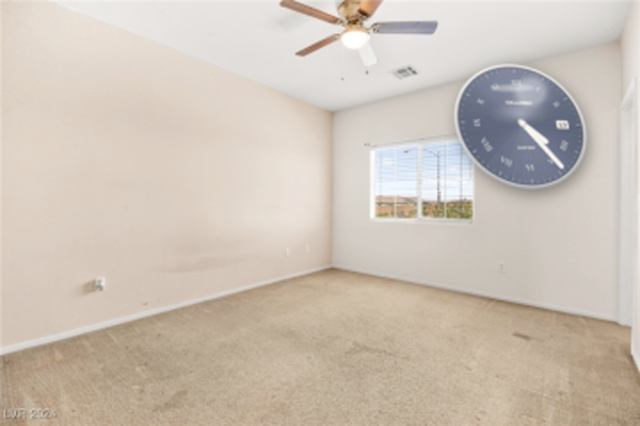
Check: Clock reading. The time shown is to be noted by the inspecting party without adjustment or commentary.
4:24
